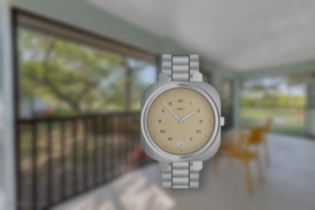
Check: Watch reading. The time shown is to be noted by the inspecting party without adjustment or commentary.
1:53
